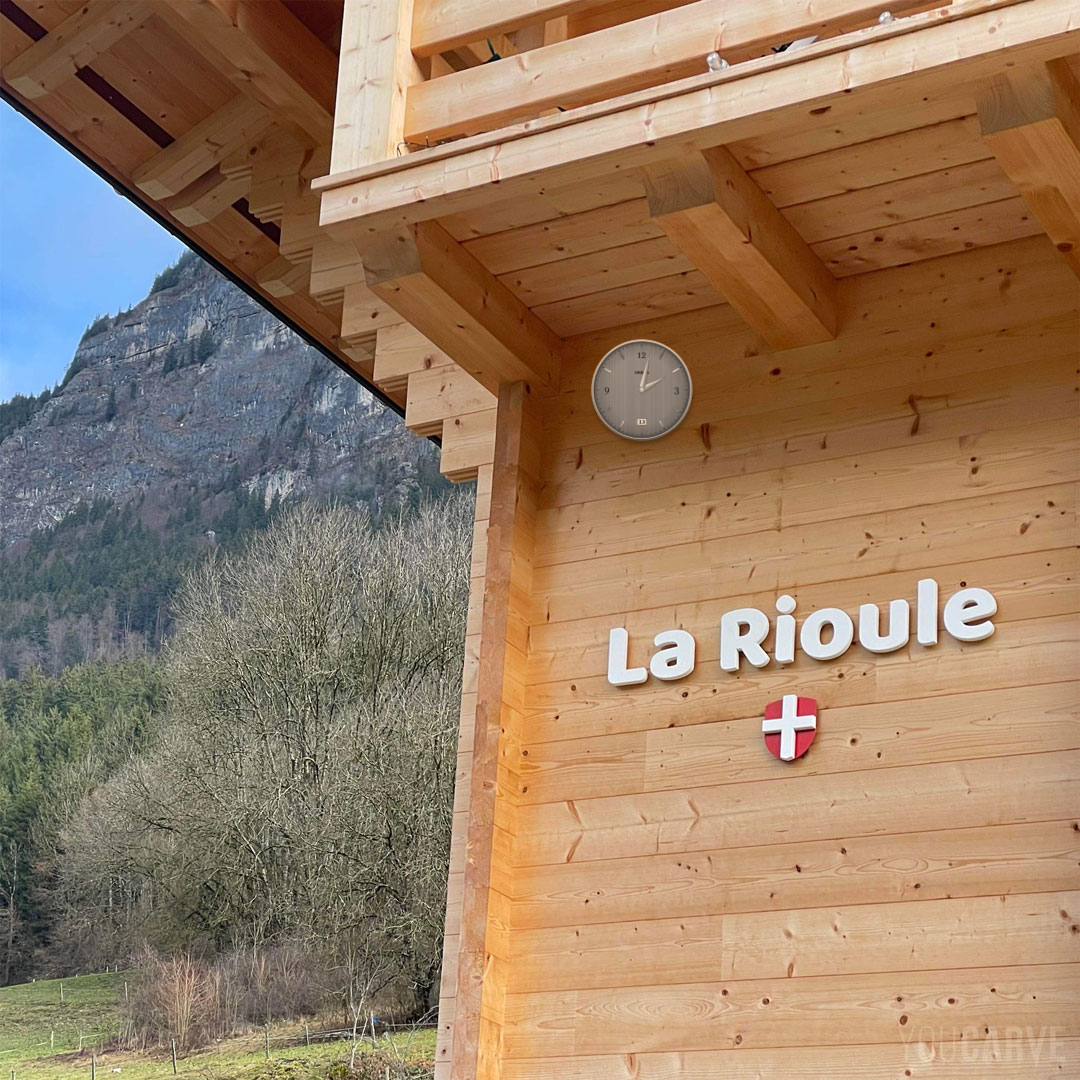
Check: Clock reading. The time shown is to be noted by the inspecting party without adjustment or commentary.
2:02
